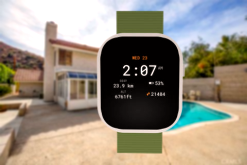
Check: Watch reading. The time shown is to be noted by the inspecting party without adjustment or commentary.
2:07
